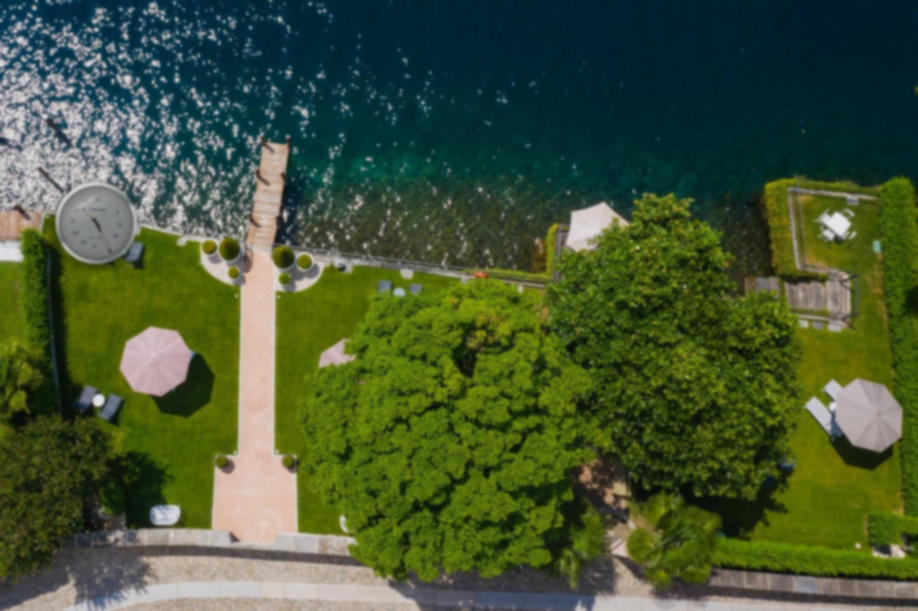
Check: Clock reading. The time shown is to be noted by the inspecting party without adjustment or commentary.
10:25
